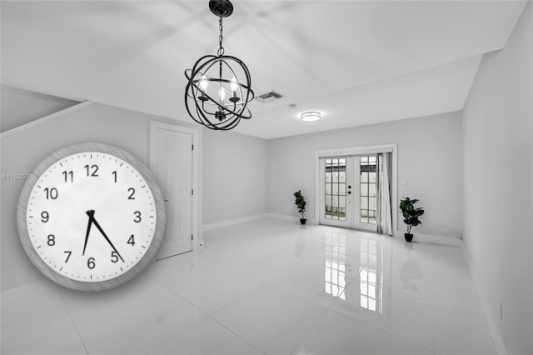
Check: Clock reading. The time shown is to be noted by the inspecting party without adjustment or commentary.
6:24
